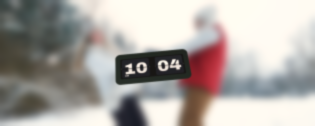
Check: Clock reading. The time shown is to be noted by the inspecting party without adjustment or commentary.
10:04
